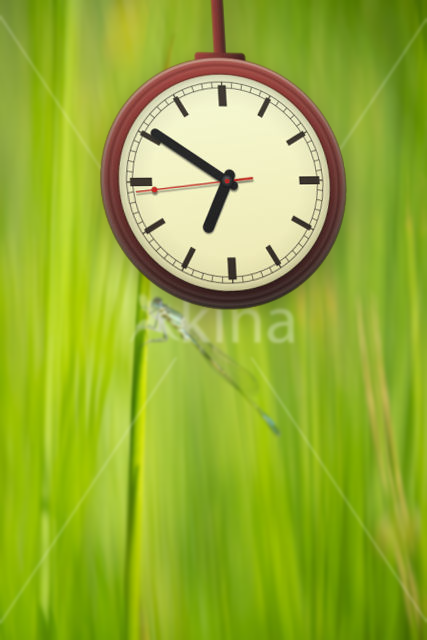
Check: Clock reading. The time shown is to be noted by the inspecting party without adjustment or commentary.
6:50:44
